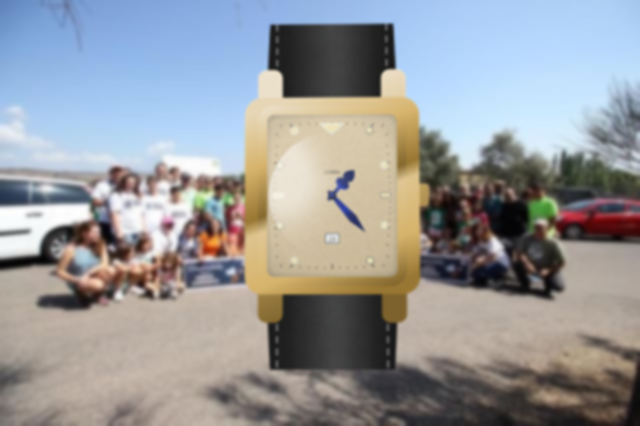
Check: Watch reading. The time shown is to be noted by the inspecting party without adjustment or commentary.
1:23
